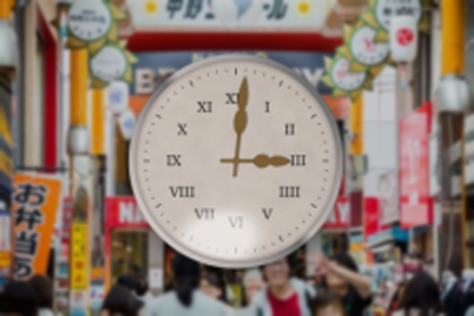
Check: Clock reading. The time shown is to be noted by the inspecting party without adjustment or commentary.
3:01
